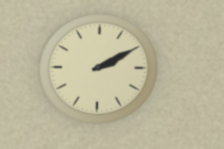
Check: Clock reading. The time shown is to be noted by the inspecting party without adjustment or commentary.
2:10
